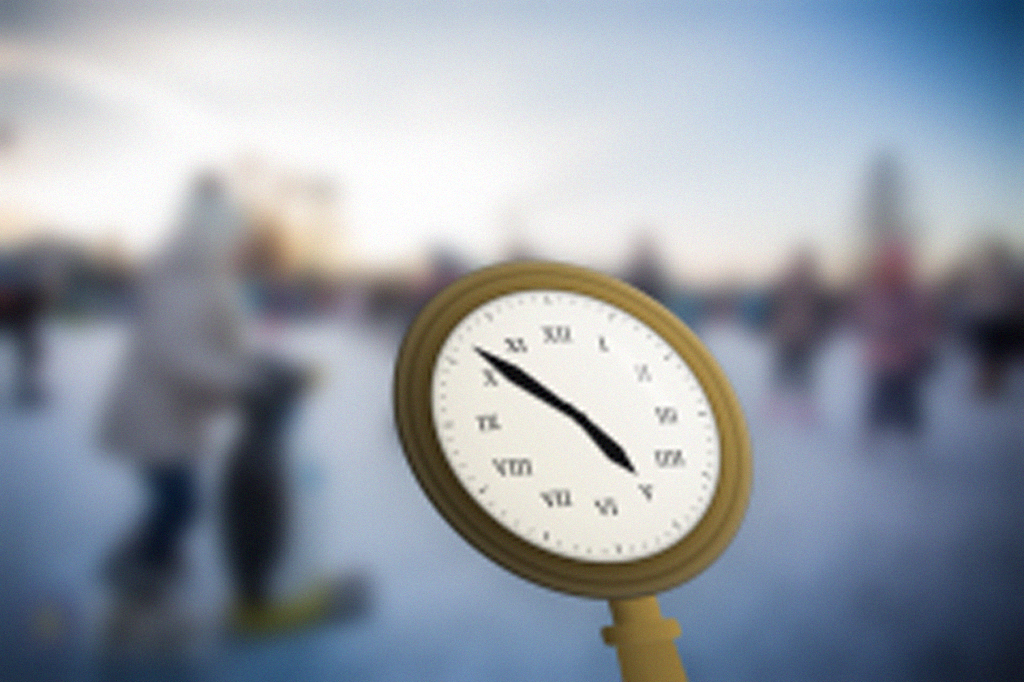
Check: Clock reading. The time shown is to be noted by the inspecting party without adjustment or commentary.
4:52
